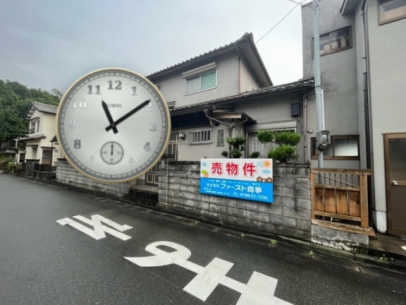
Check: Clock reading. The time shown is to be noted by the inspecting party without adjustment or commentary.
11:09
